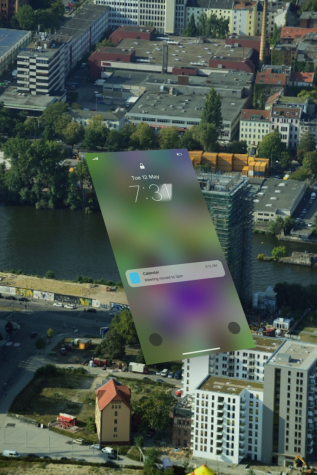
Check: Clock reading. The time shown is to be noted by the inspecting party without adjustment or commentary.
7:31
